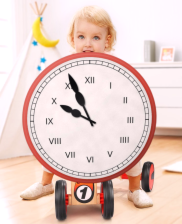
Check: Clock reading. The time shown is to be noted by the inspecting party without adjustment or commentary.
9:56
